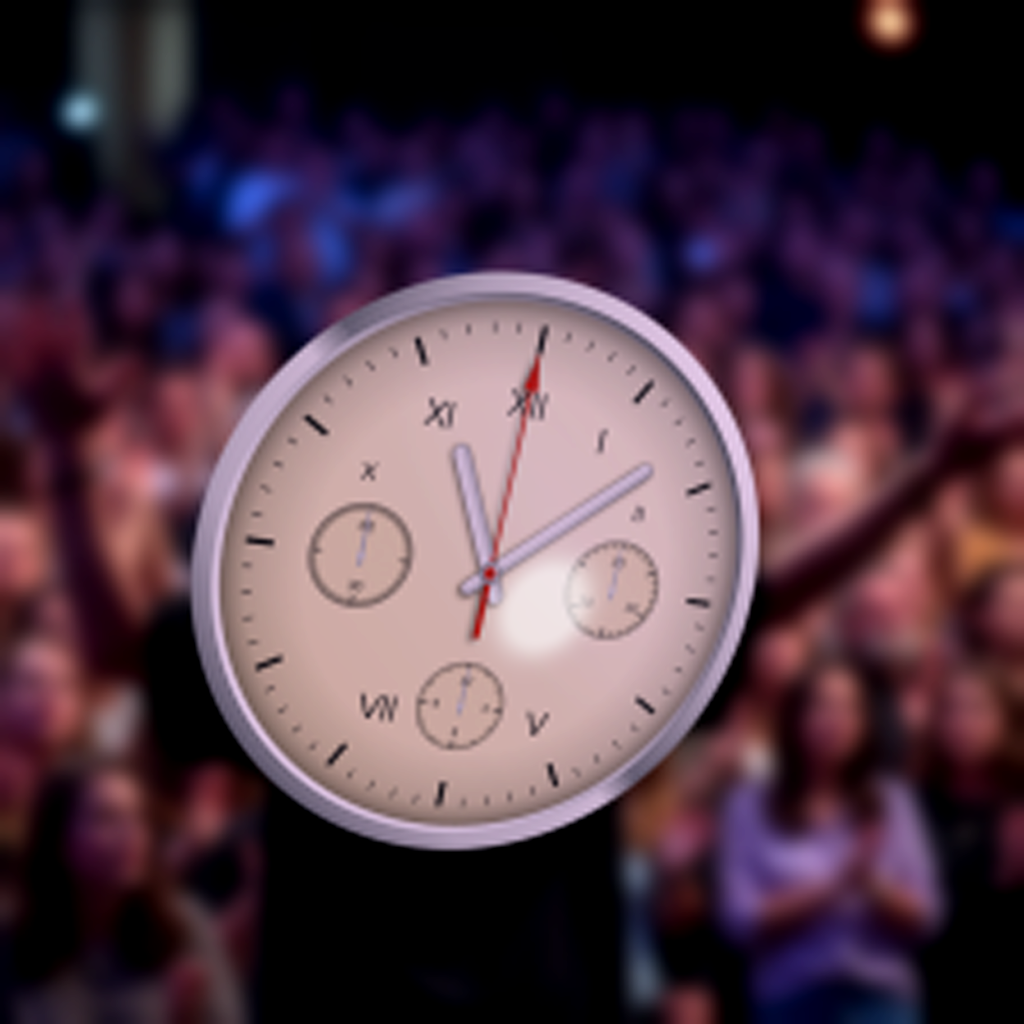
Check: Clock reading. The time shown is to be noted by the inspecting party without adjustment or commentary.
11:08
